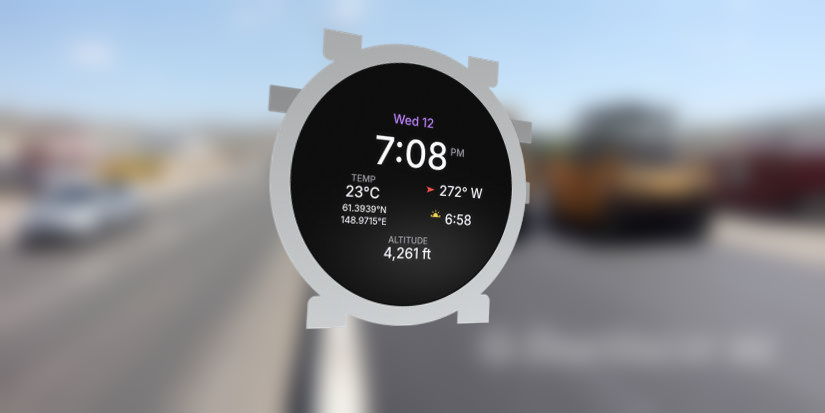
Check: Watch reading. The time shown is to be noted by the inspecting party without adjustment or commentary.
7:08
